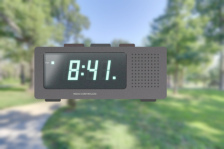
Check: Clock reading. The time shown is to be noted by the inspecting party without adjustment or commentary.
8:41
